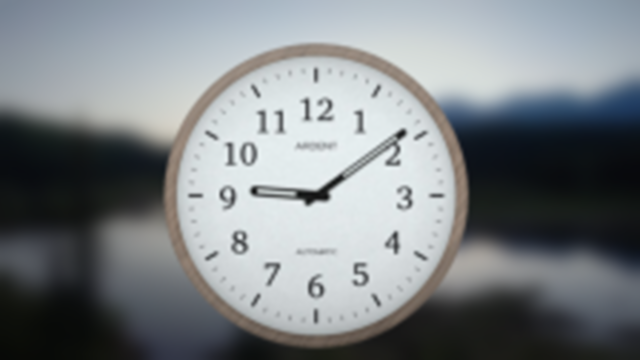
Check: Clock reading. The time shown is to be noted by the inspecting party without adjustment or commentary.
9:09
